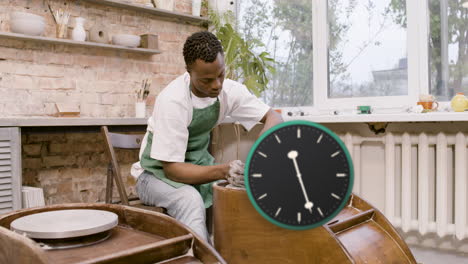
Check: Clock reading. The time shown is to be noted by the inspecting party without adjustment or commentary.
11:27
